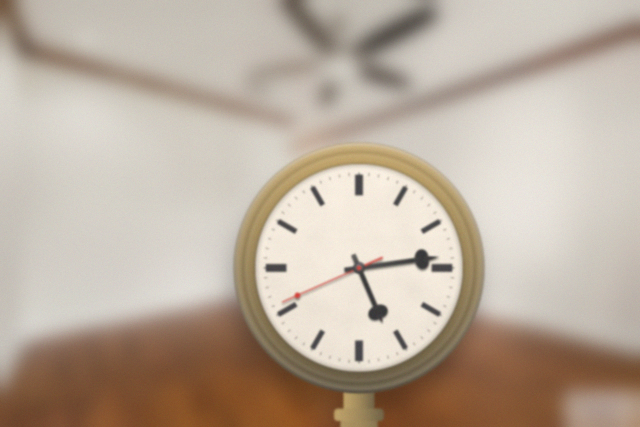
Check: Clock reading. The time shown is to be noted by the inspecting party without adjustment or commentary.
5:13:41
